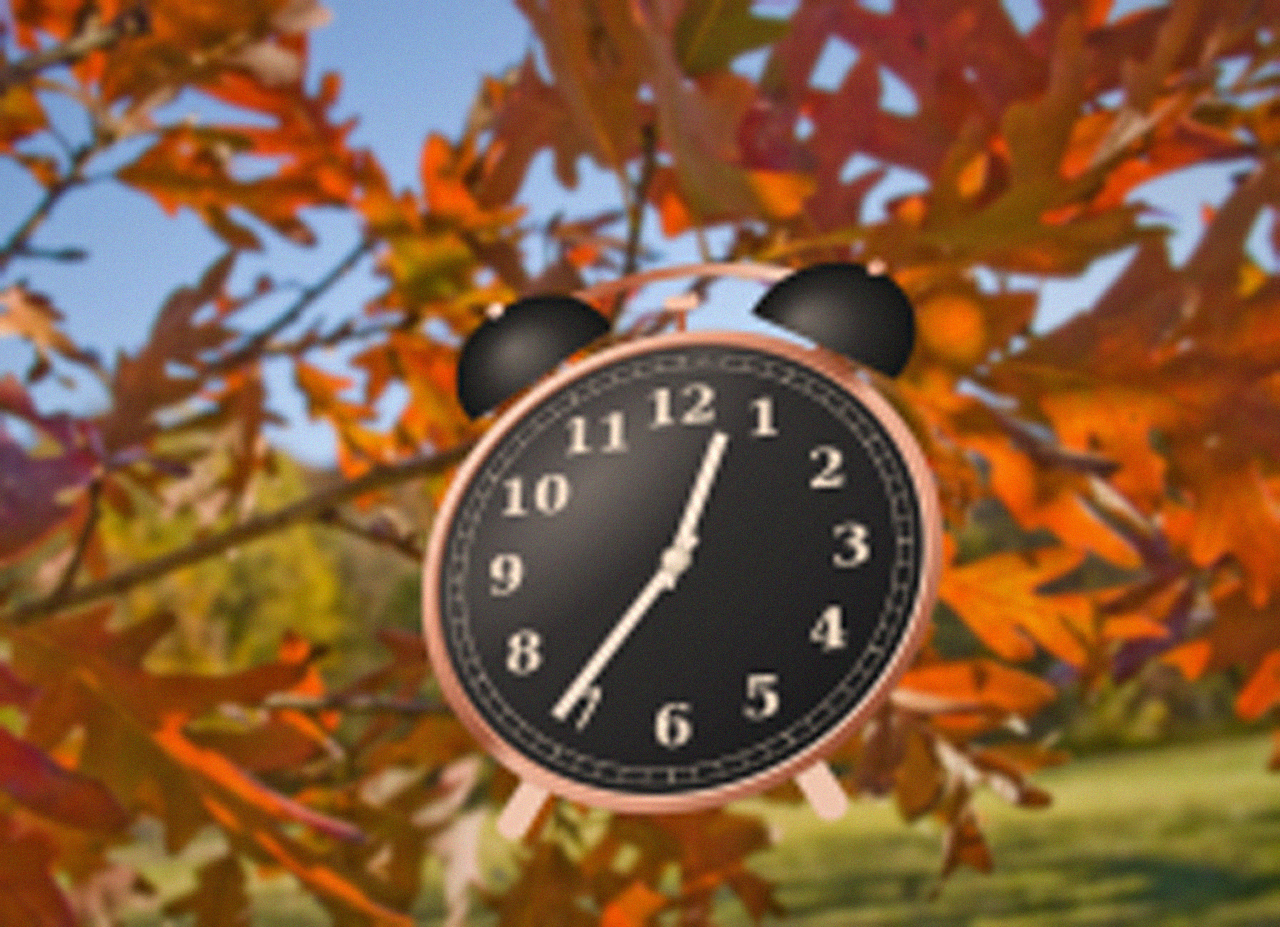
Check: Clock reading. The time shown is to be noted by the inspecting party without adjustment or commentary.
12:36
